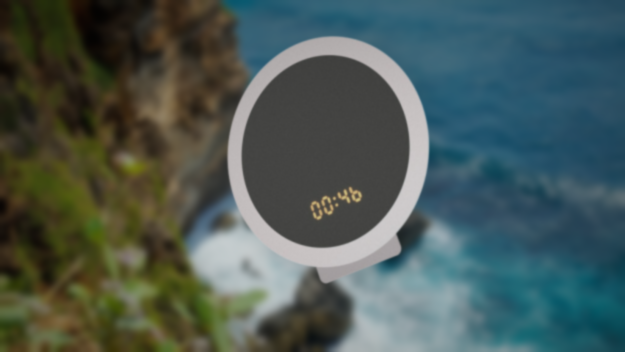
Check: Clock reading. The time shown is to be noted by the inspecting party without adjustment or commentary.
0:46
